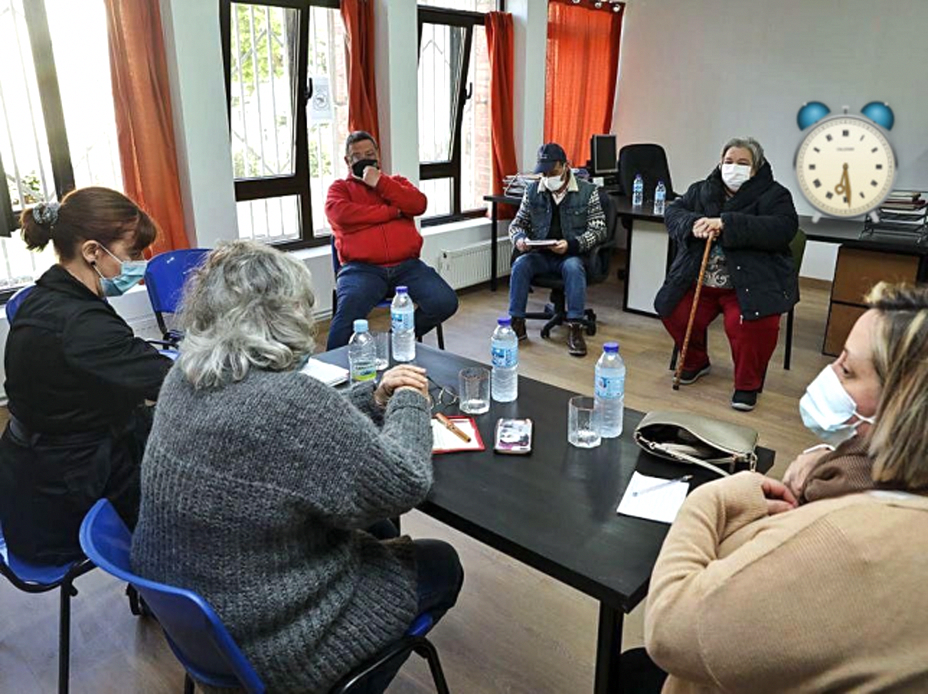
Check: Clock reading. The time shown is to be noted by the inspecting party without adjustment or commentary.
6:29
